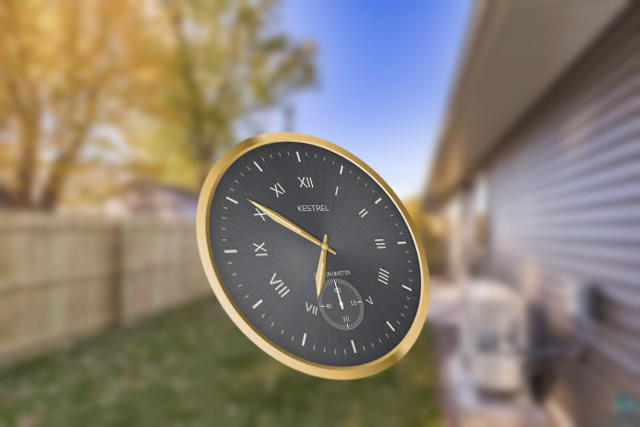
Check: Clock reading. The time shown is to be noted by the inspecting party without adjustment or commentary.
6:51
